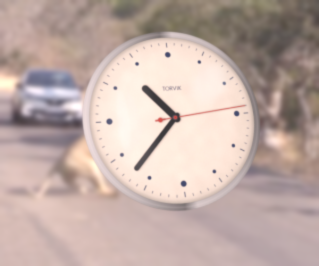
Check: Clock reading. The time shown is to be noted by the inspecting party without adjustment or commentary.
10:37:14
